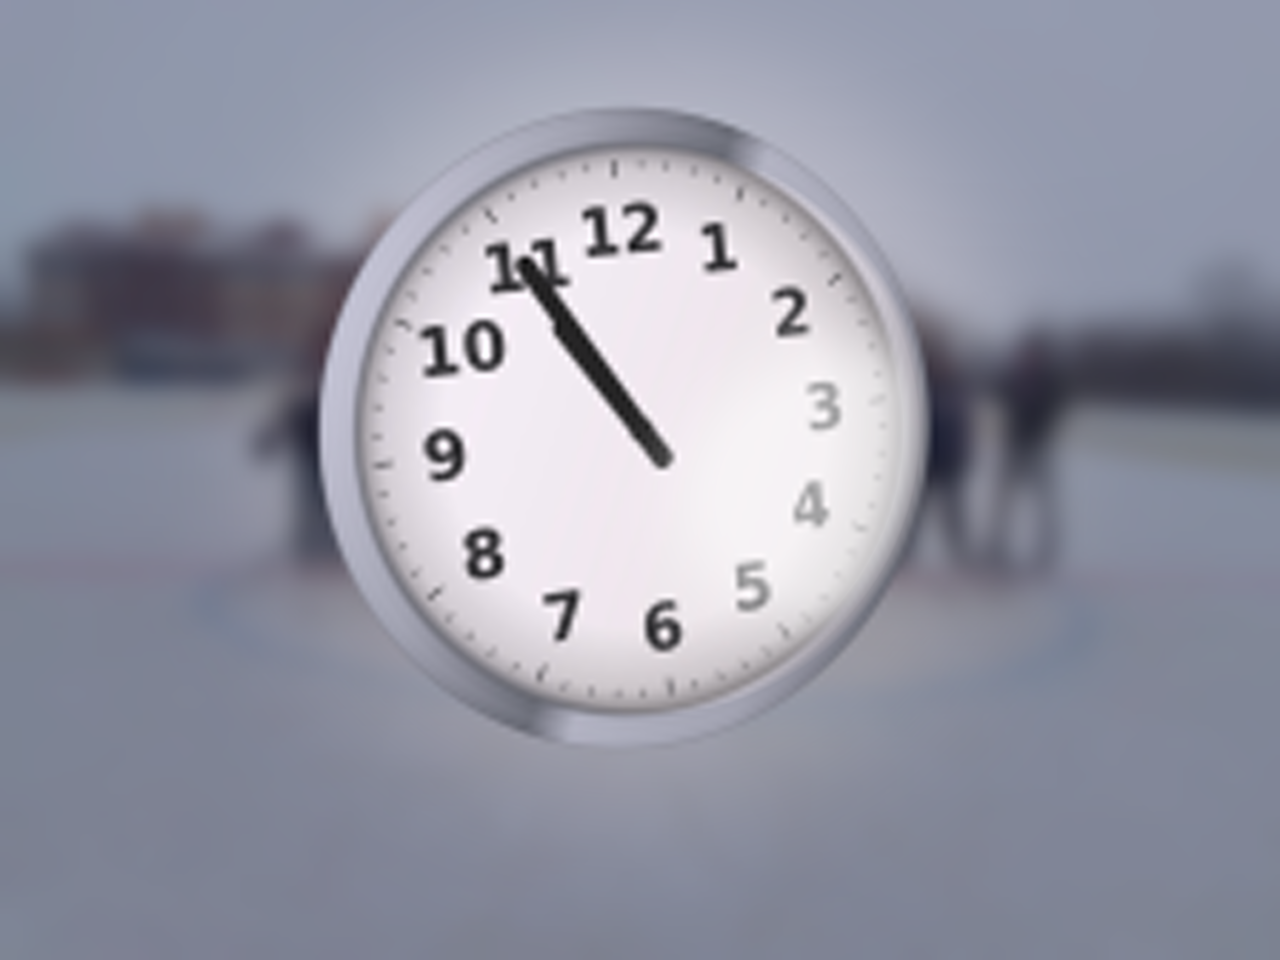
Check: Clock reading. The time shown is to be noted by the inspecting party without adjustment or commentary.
10:55
